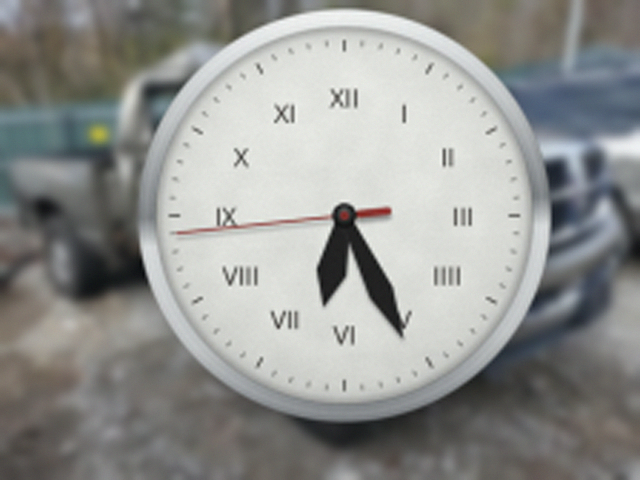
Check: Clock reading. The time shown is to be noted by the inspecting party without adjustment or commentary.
6:25:44
